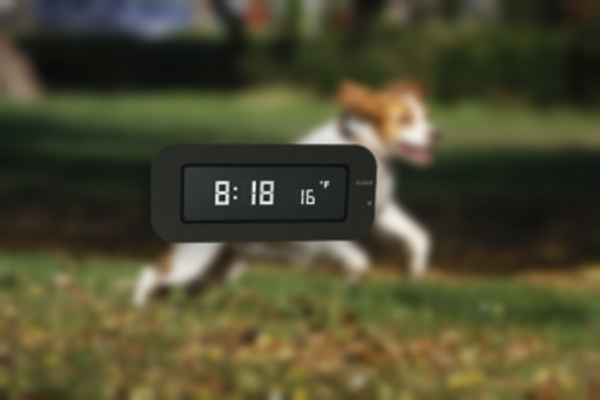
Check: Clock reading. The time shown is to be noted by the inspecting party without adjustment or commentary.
8:18
